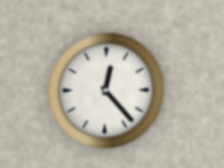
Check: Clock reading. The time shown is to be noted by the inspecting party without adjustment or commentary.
12:23
